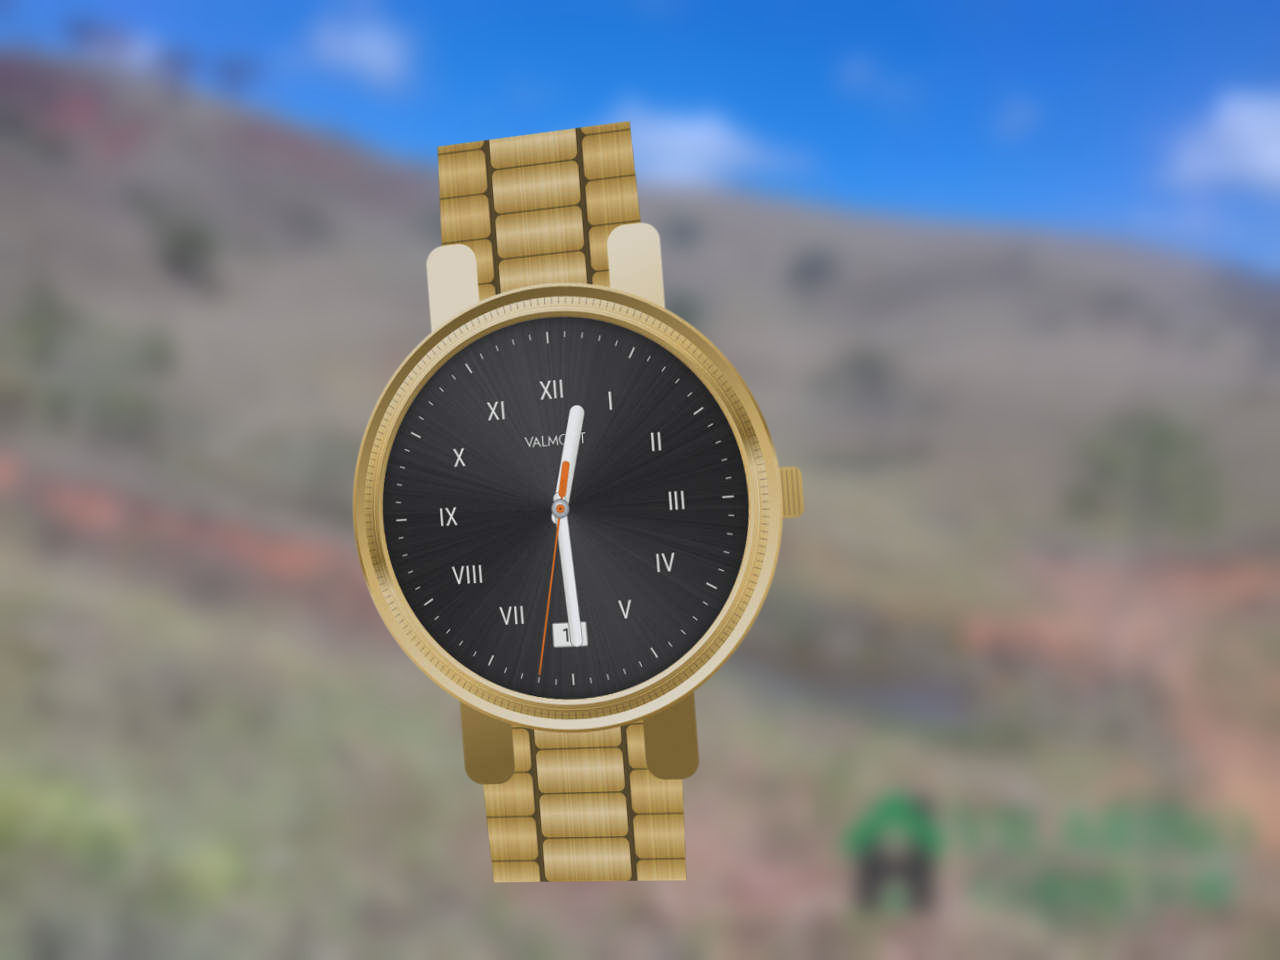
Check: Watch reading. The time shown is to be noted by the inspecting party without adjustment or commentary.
12:29:32
